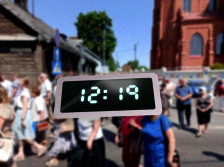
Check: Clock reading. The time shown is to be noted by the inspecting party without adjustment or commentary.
12:19
